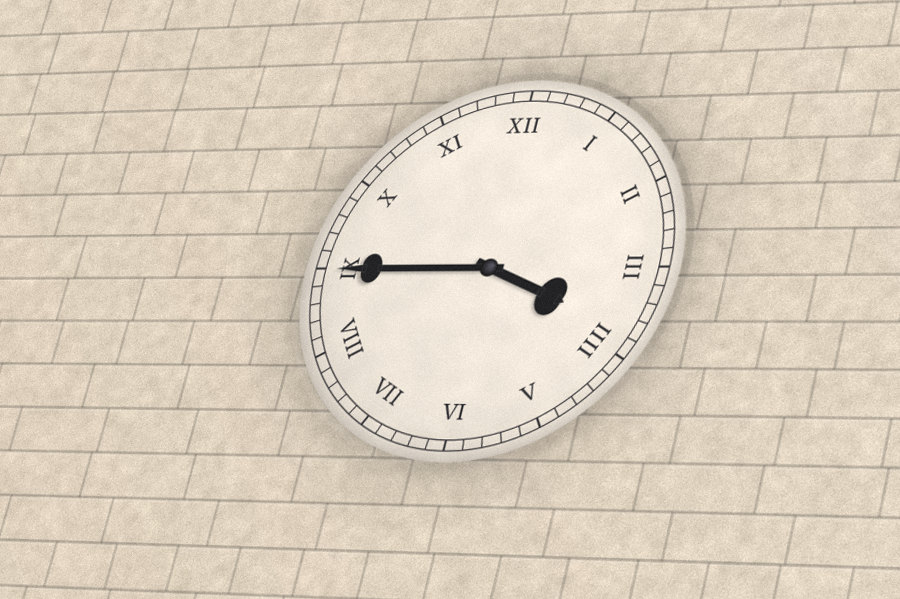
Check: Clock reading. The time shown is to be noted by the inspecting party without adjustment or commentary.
3:45
